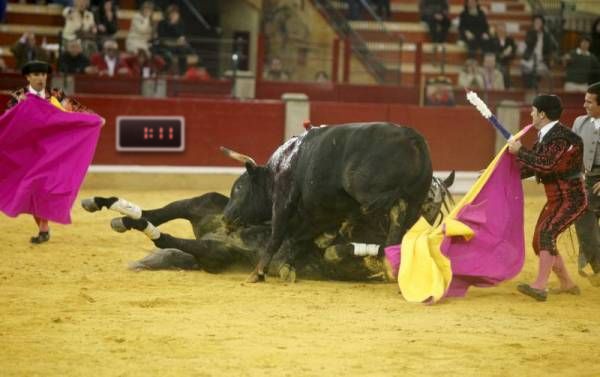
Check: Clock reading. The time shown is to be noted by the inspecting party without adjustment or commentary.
1:11
